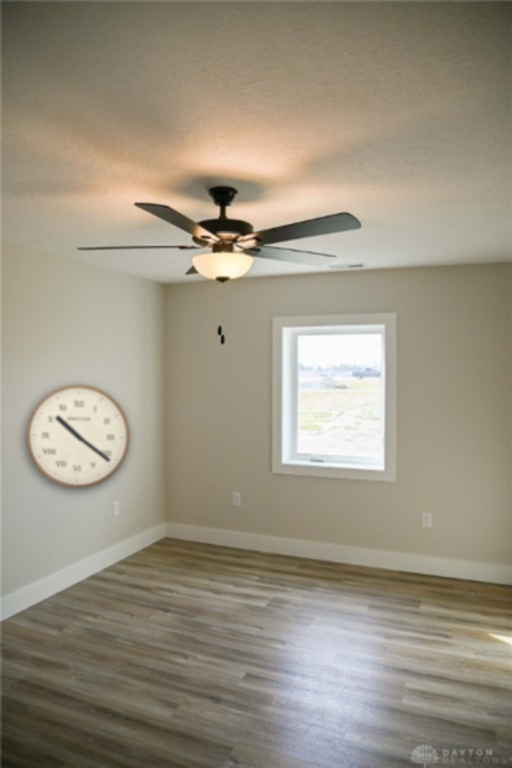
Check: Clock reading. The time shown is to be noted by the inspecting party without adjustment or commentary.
10:21
